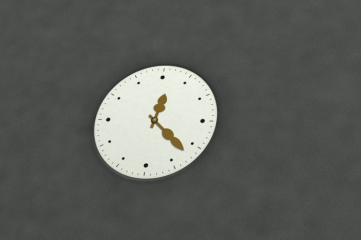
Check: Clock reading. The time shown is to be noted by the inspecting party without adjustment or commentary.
12:22
